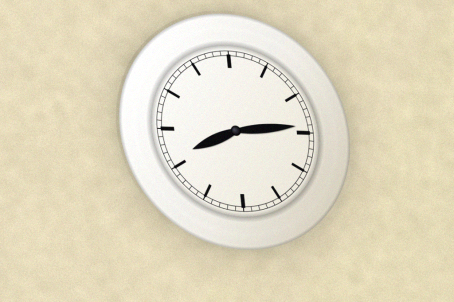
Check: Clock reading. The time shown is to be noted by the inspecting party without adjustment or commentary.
8:14
